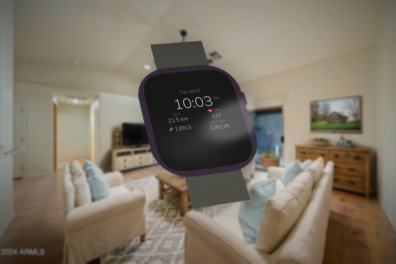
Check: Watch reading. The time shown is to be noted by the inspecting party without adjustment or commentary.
10:03
